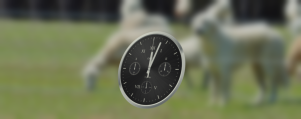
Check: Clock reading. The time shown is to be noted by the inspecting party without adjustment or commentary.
12:03
